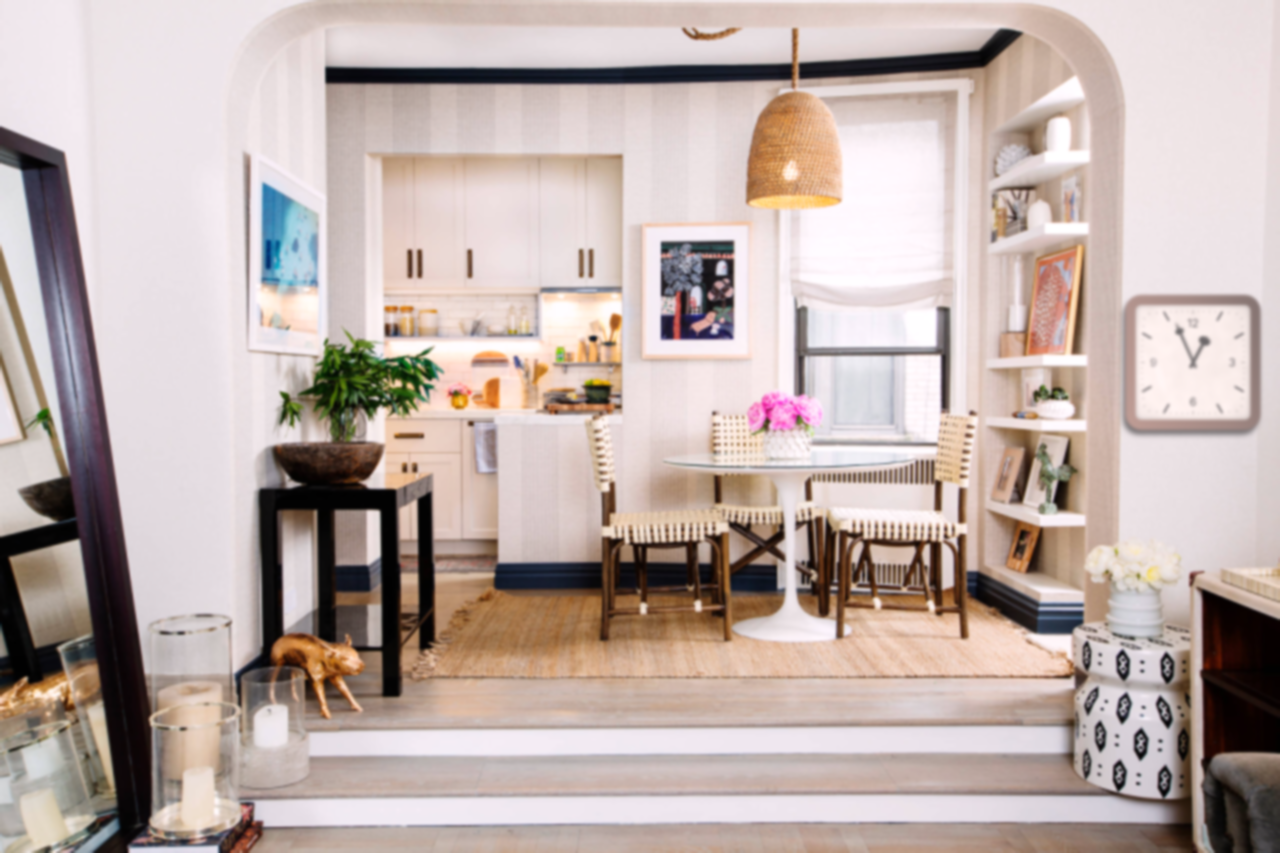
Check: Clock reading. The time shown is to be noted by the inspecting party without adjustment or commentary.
12:56
